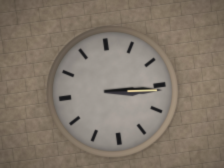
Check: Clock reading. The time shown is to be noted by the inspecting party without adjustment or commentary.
3:16
